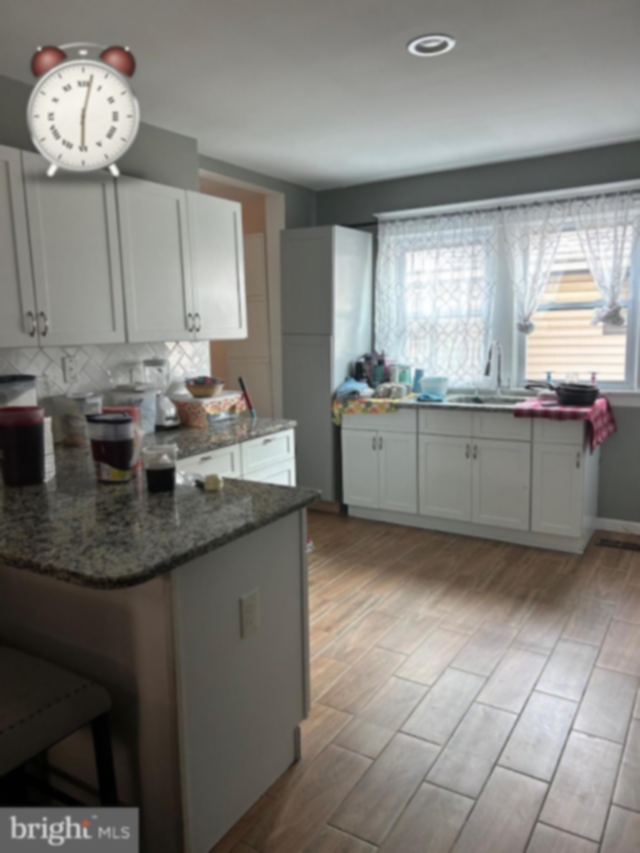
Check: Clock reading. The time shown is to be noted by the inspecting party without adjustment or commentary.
6:02
